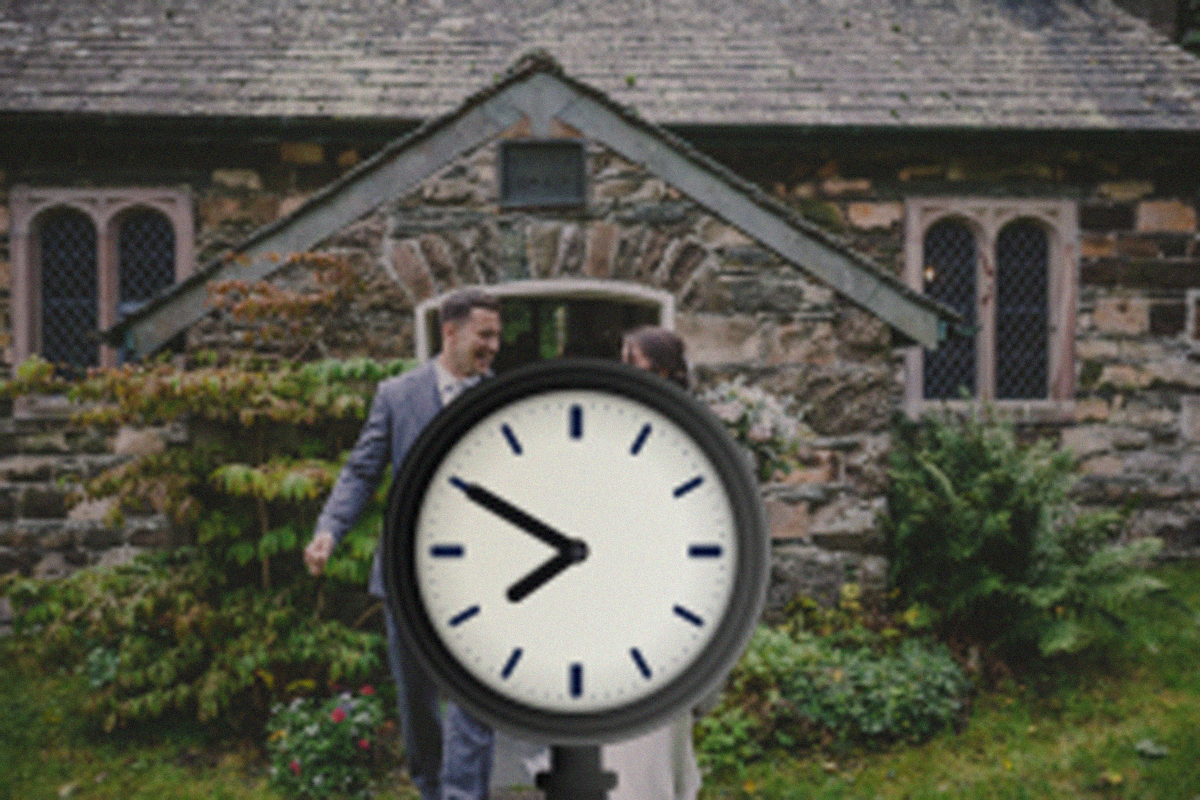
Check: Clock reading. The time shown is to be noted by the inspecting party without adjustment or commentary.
7:50
